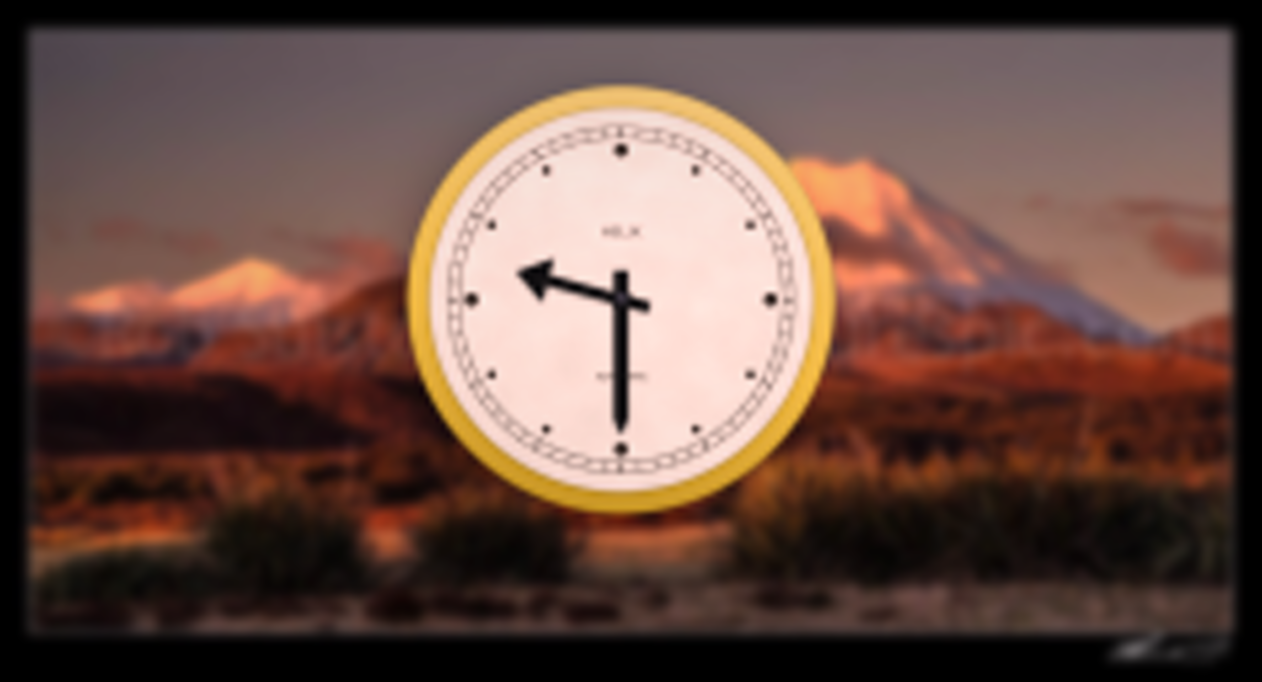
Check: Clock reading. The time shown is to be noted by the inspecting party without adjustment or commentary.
9:30
